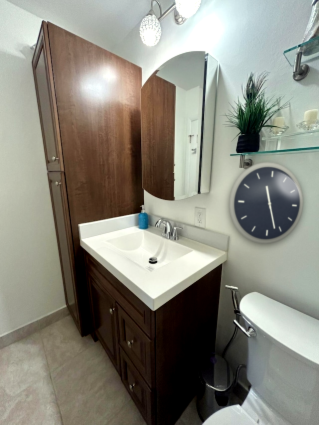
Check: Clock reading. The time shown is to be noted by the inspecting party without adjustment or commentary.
11:27
